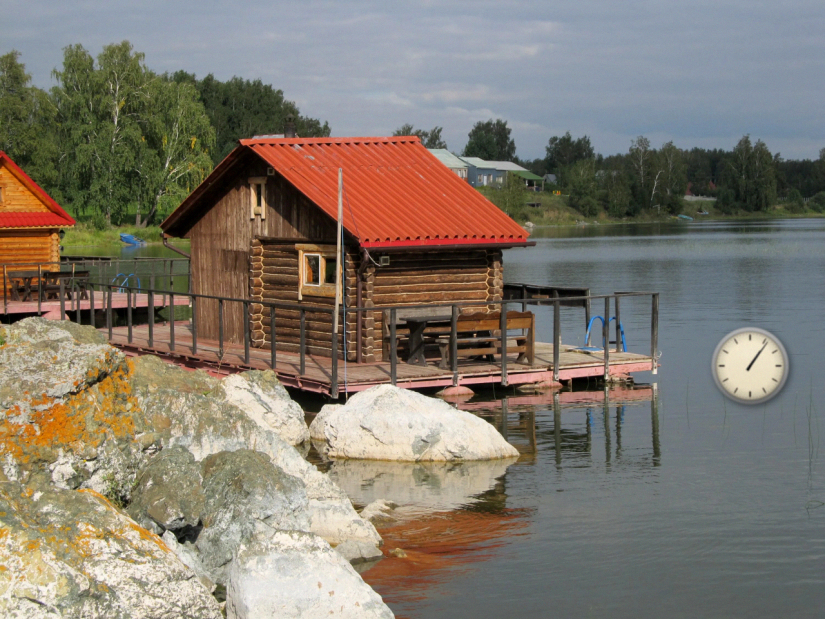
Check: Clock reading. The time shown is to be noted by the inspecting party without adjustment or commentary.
1:06
